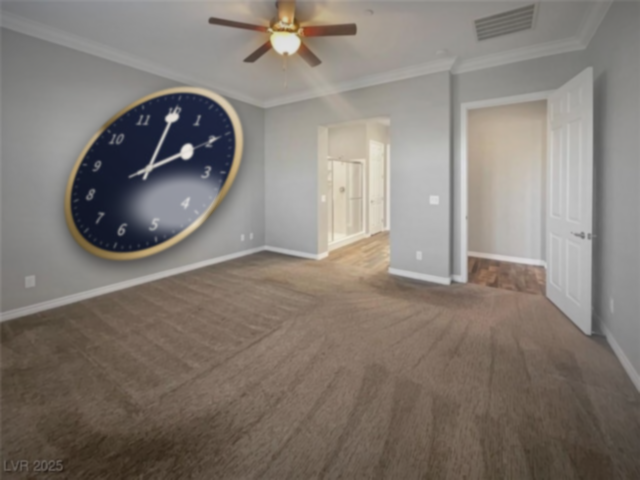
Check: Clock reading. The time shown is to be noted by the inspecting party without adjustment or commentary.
2:00:10
